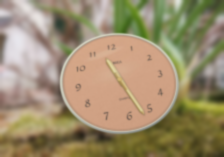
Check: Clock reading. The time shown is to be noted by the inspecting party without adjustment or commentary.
11:27
